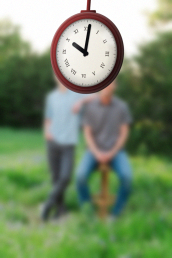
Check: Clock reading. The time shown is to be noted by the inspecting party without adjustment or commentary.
10:01
